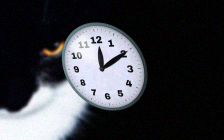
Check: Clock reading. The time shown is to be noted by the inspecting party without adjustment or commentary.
12:10
